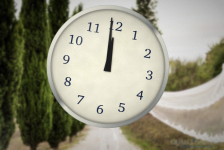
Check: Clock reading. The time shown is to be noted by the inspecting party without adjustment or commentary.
11:59
